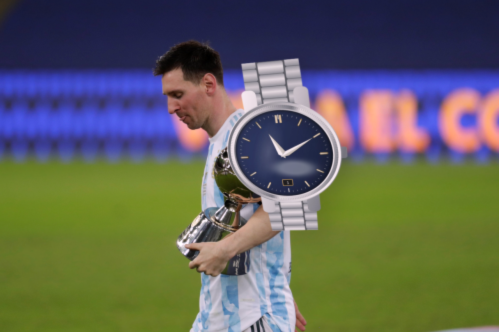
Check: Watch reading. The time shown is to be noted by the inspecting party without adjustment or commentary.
11:10
